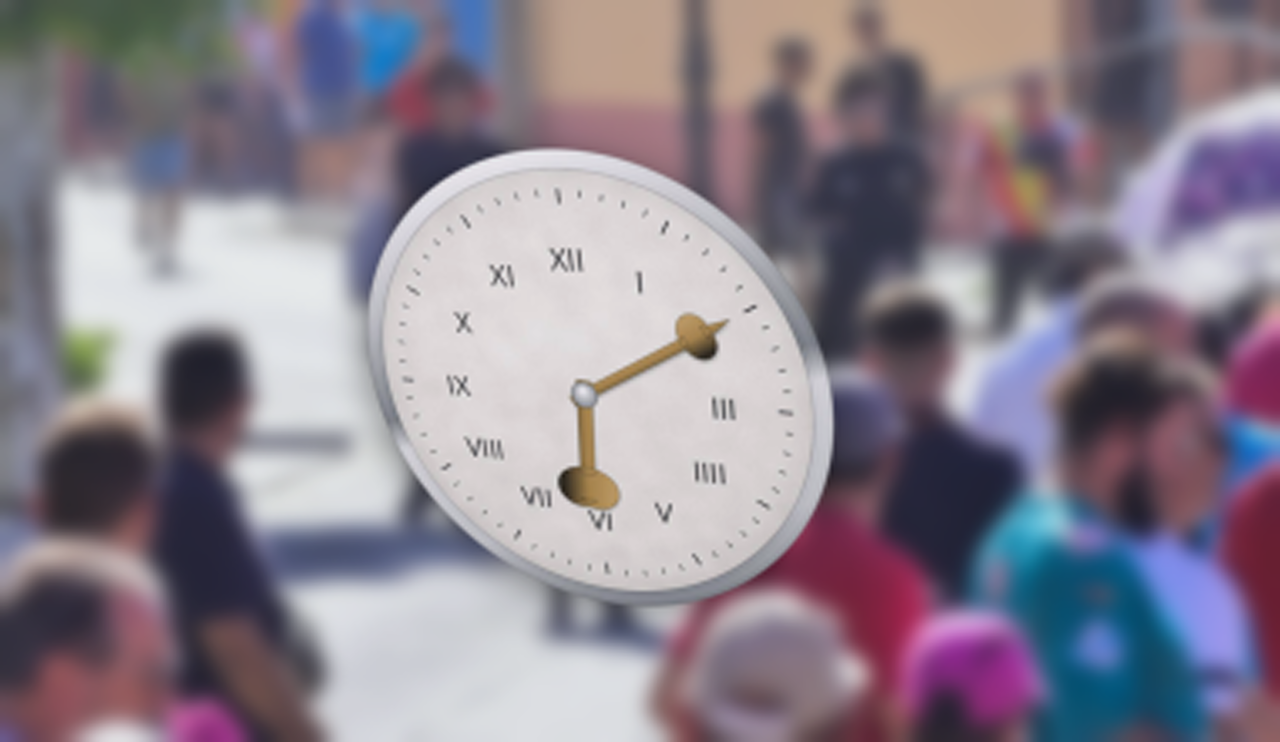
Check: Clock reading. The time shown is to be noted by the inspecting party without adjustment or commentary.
6:10
